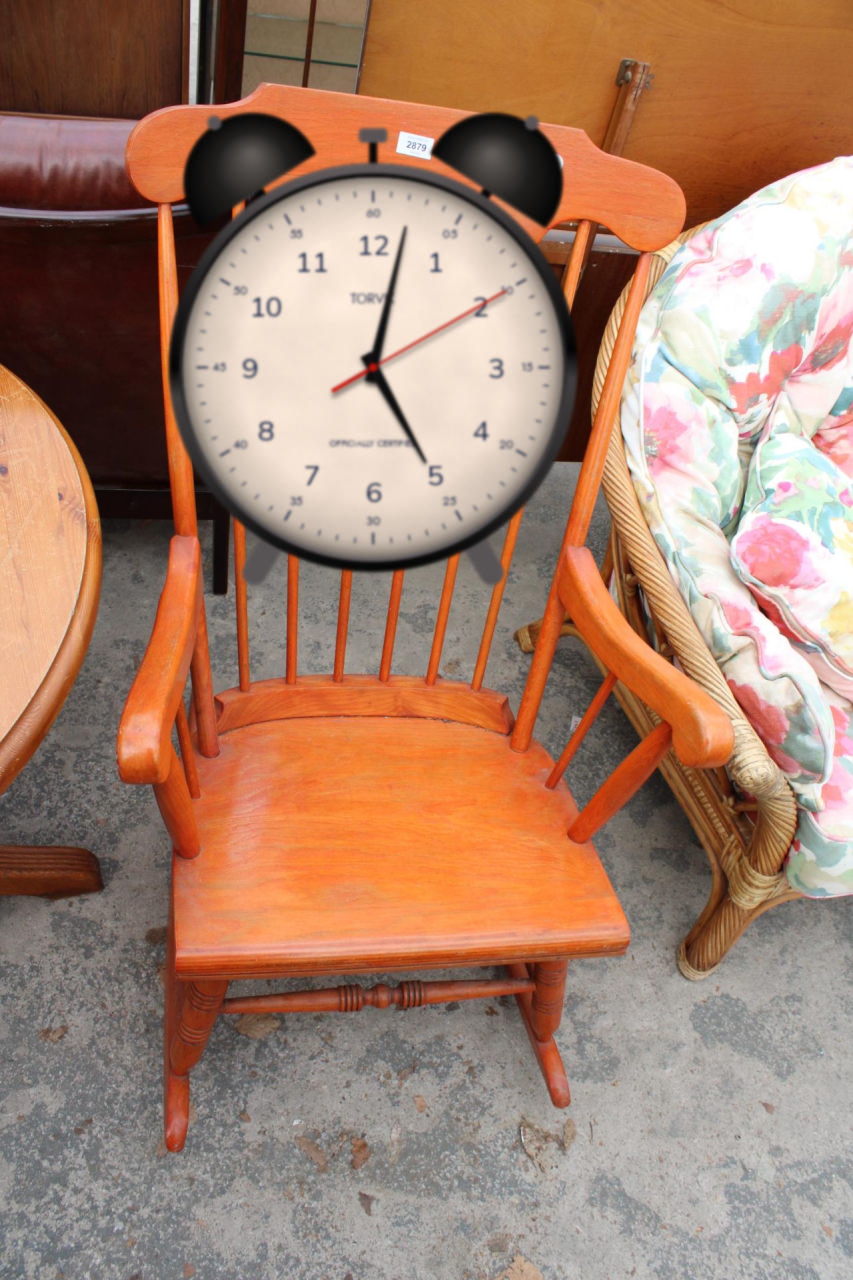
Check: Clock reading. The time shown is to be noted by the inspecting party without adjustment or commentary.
5:02:10
